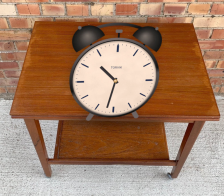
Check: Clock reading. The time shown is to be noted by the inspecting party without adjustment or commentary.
10:32
